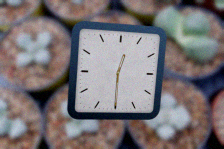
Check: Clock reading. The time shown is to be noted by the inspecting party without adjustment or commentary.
12:30
